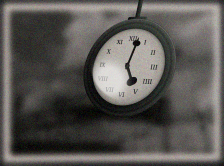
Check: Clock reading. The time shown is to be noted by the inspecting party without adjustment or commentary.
5:02
